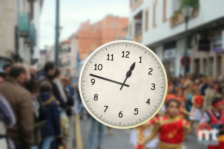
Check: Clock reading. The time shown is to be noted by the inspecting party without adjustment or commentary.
12:47
